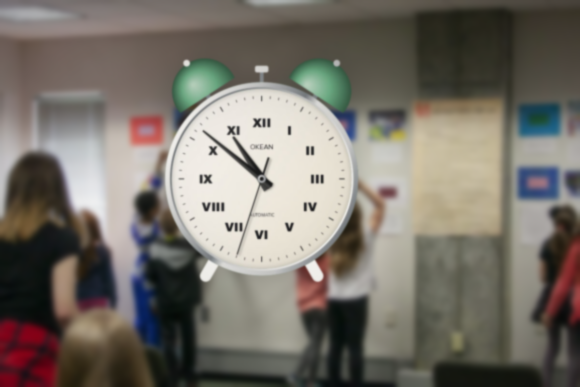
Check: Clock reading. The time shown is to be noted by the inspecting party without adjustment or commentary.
10:51:33
